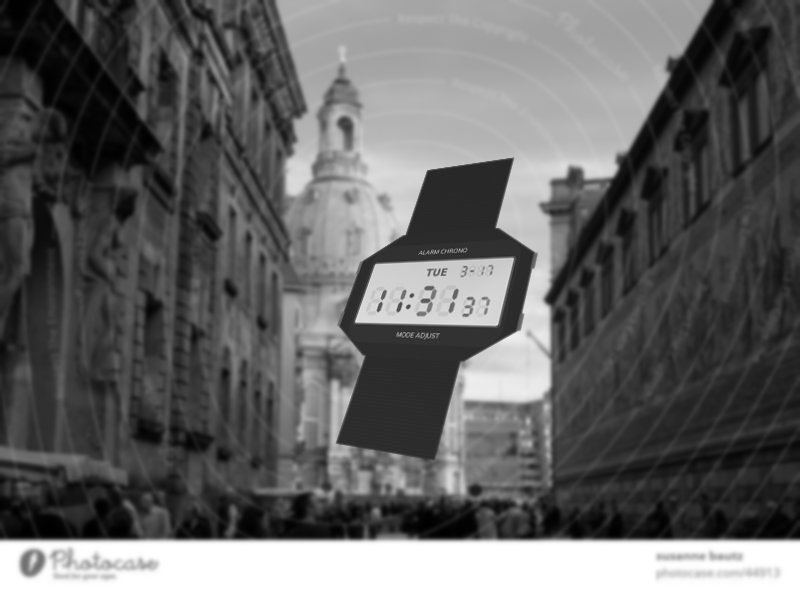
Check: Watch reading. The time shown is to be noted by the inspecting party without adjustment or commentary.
11:31:37
